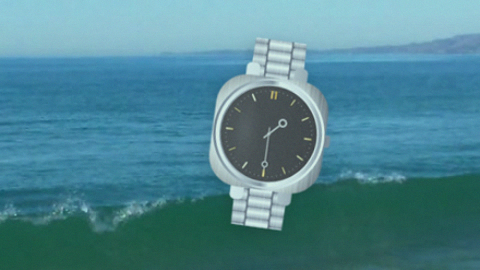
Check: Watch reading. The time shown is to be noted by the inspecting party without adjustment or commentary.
1:30
